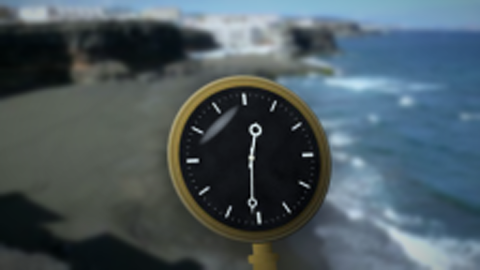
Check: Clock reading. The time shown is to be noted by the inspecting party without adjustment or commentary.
12:31
